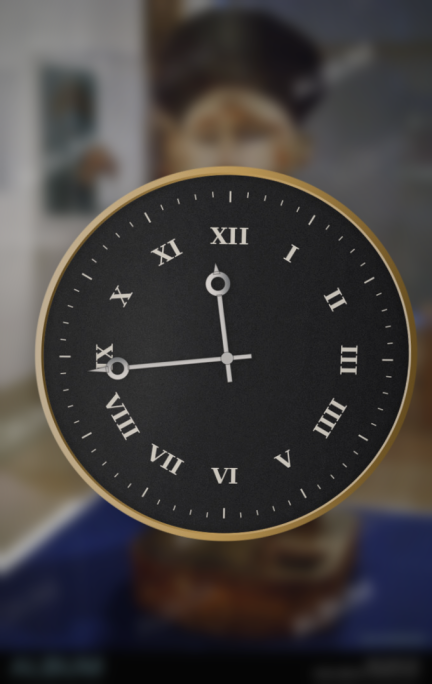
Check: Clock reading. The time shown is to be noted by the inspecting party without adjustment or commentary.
11:44
